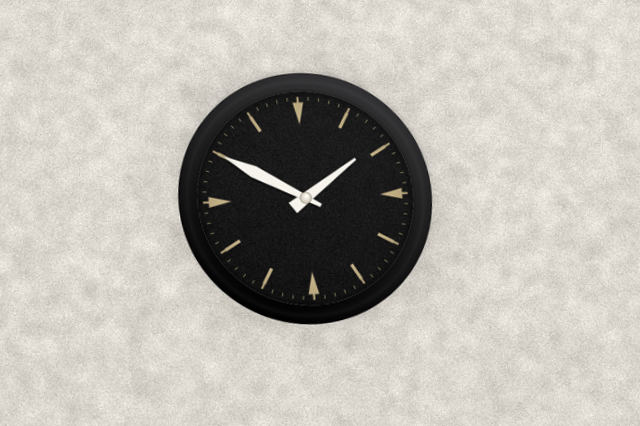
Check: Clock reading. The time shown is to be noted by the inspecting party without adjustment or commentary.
1:50
